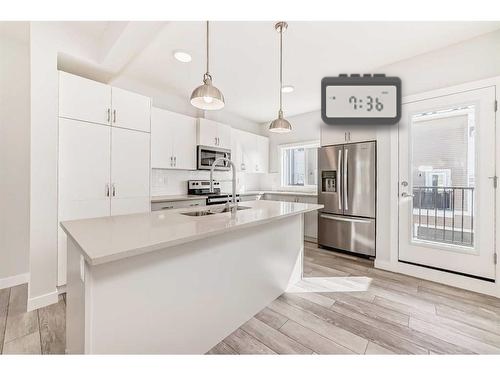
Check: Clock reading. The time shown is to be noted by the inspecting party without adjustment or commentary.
7:36
